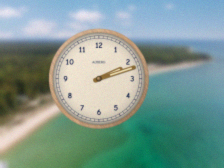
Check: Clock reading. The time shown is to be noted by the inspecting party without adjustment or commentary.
2:12
